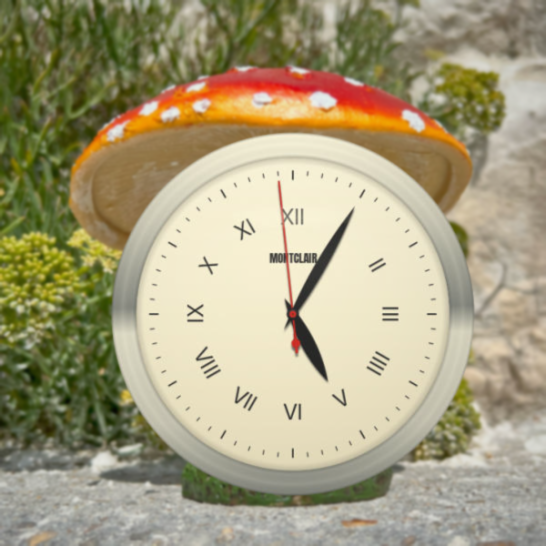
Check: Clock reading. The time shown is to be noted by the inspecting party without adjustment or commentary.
5:04:59
